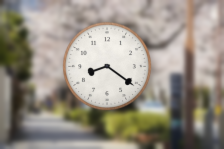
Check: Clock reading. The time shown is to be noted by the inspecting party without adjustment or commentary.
8:21
